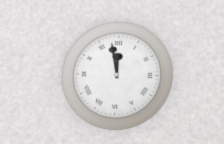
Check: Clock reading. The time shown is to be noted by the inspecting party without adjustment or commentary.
11:58
